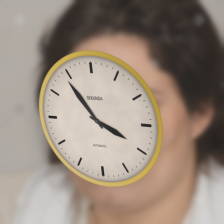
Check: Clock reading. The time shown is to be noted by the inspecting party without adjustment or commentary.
3:54
